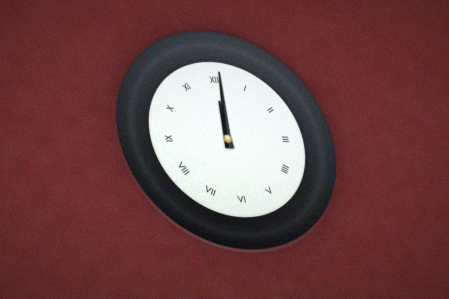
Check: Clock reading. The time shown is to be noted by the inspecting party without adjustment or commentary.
12:01
